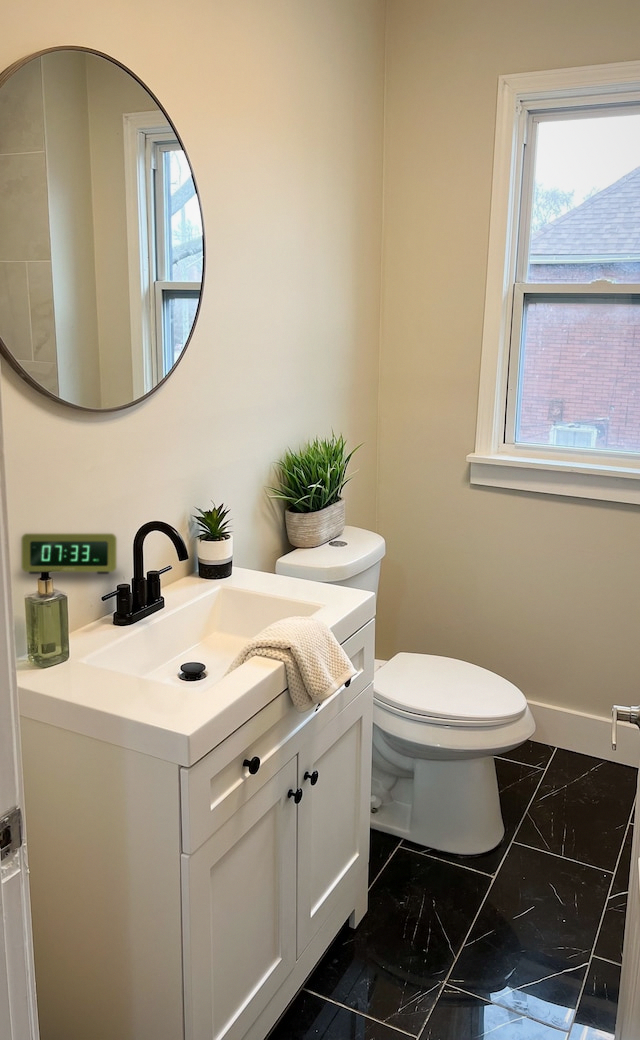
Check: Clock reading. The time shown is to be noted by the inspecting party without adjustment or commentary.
7:33
